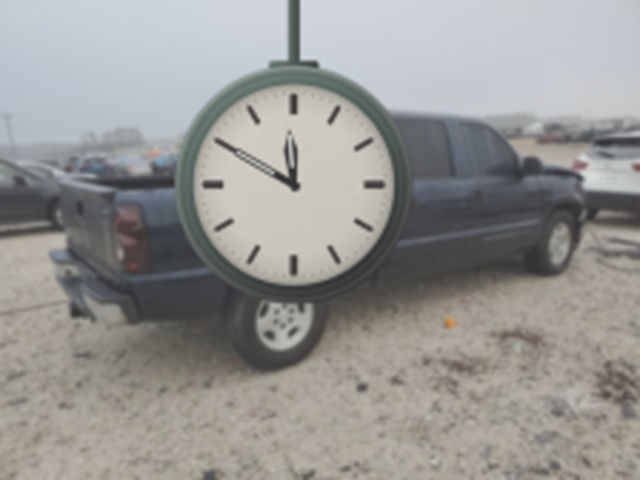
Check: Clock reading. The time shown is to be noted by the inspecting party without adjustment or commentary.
11:50
